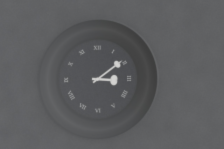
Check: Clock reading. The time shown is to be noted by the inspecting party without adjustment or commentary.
3:09
